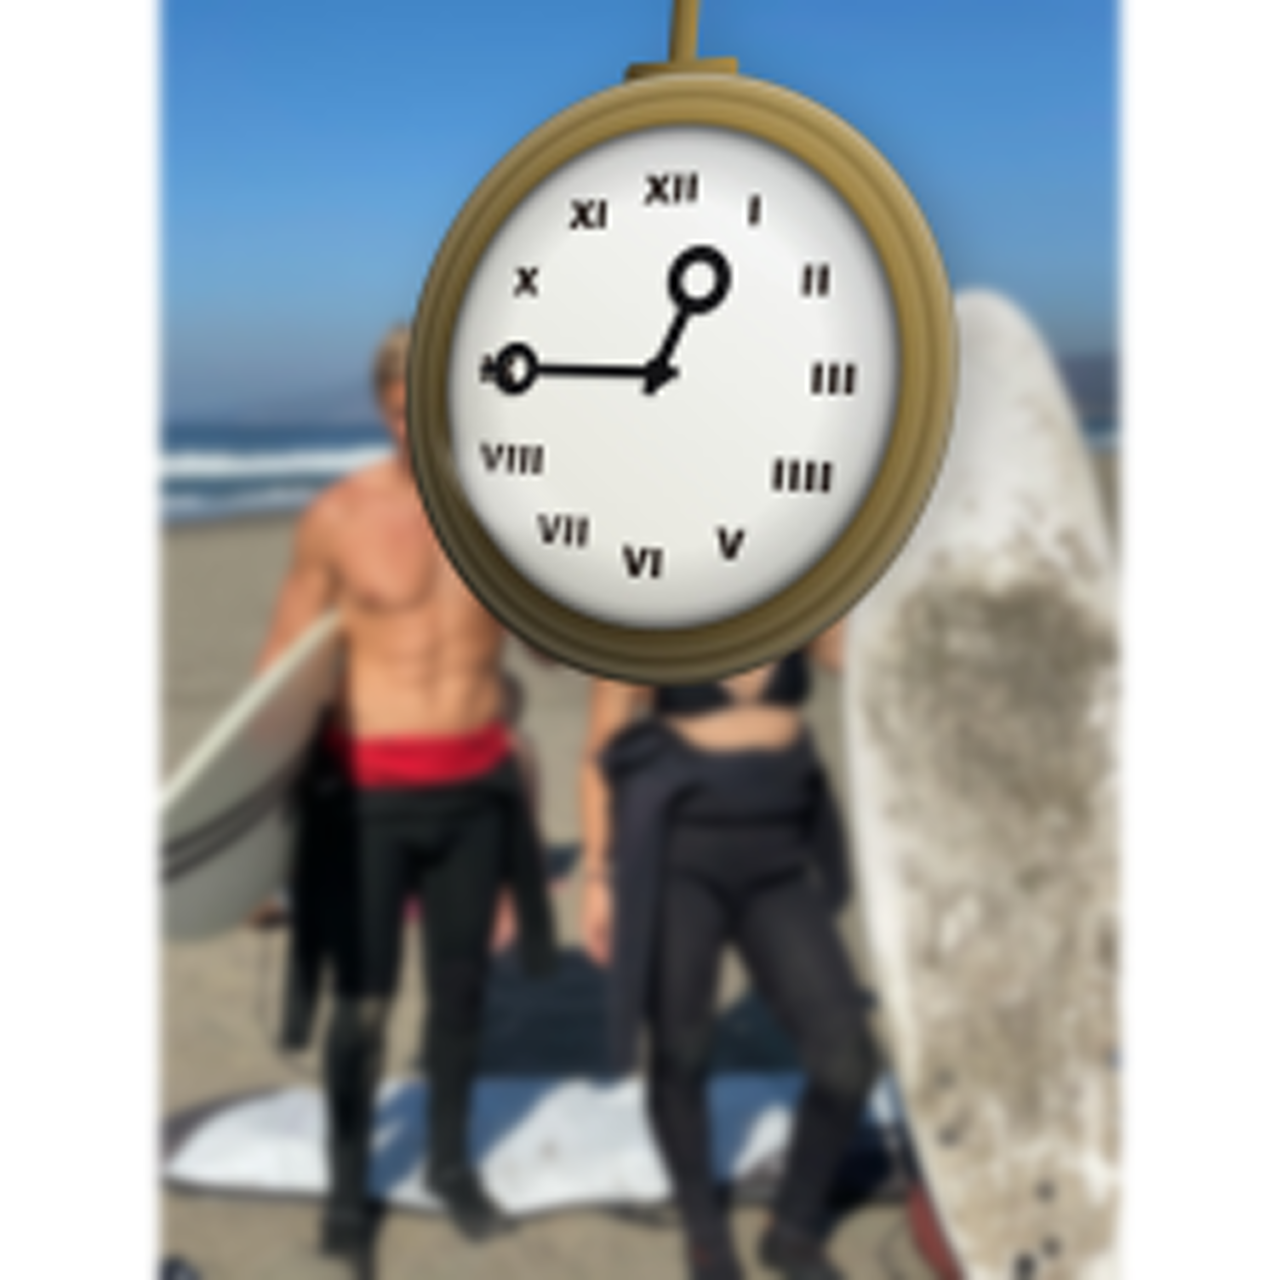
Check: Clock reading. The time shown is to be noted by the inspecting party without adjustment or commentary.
12:45
